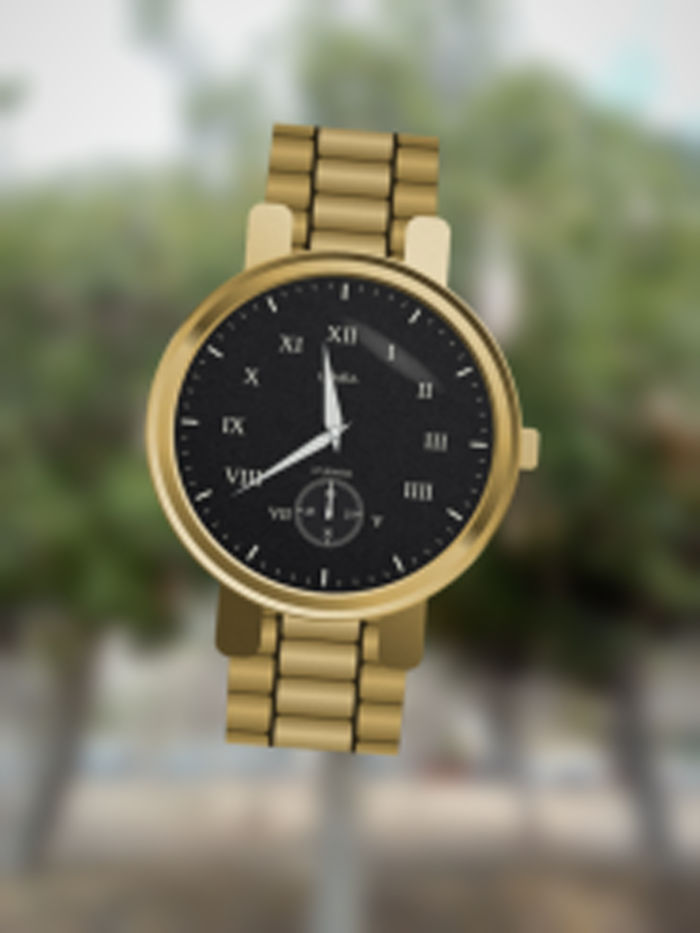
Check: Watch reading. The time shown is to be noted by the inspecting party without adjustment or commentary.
11:39
